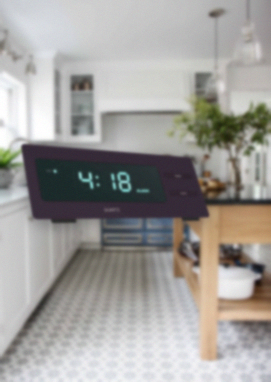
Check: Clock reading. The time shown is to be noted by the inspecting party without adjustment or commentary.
4:18
